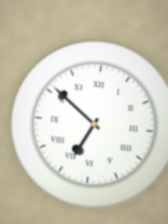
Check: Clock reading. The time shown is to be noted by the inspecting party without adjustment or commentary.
6:51
